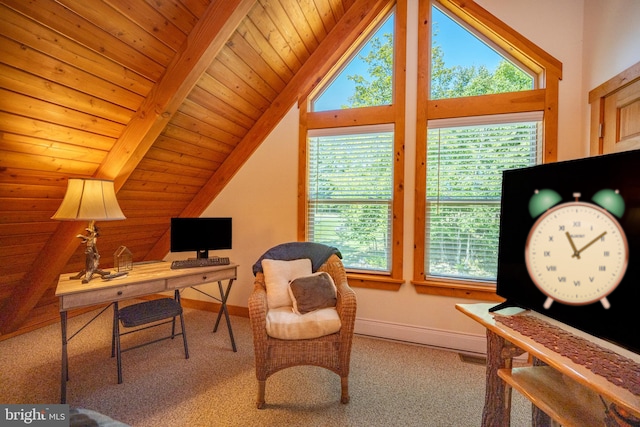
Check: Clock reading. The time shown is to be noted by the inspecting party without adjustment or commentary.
11:09
